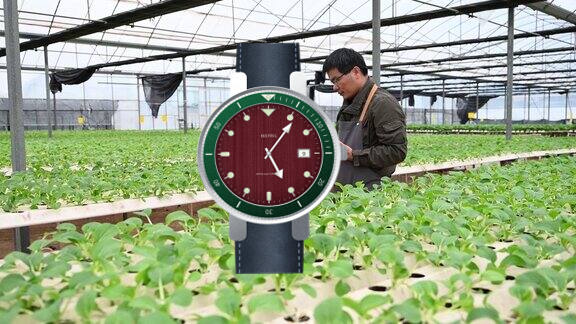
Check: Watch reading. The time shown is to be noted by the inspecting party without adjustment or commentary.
5:06
